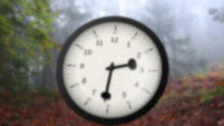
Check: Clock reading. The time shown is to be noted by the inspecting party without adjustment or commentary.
2:31
